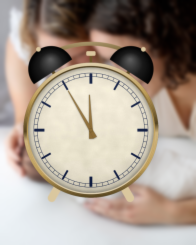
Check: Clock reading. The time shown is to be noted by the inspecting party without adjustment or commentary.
11:55
